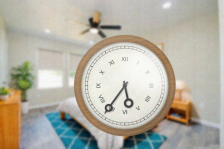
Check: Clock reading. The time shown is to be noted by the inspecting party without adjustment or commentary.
5:36
